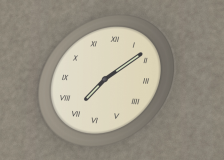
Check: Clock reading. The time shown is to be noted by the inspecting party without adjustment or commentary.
7:08
